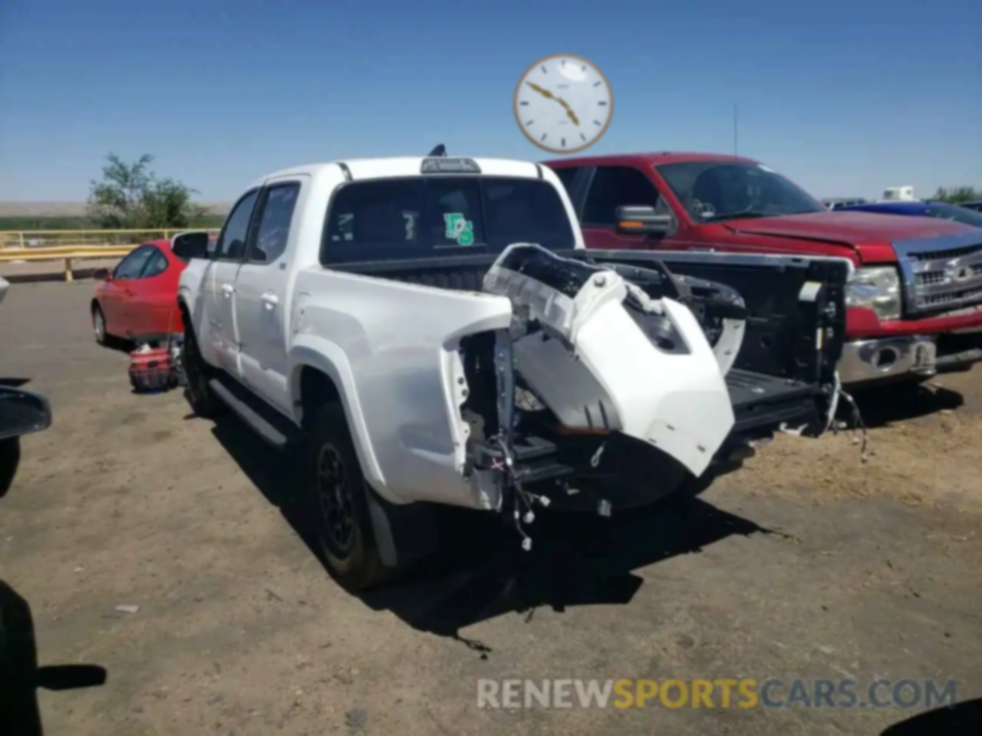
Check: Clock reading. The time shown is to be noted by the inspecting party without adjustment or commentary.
4:50
